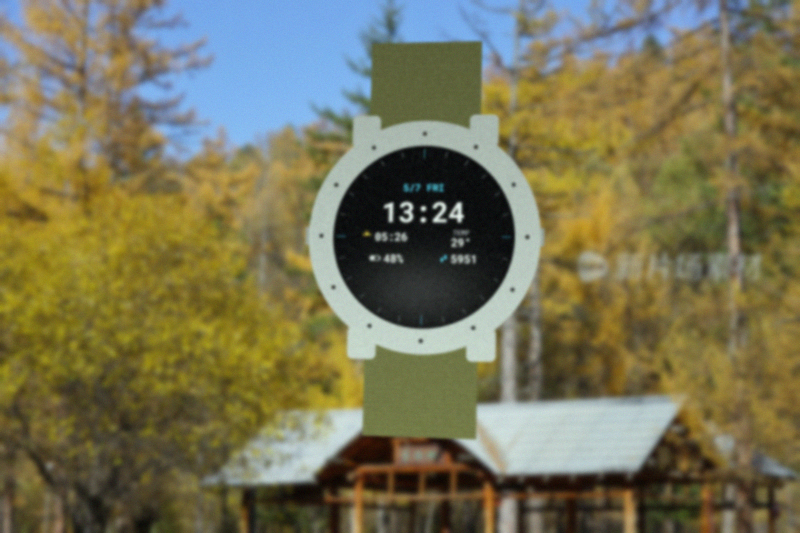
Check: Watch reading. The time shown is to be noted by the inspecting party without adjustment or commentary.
13:24
